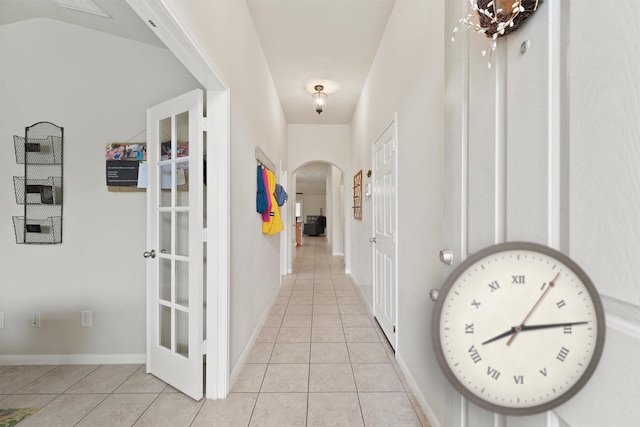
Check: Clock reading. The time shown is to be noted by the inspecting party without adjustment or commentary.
8:14:06
